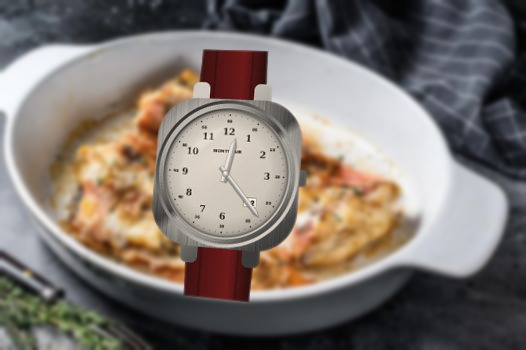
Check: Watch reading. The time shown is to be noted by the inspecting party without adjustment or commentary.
12:23
